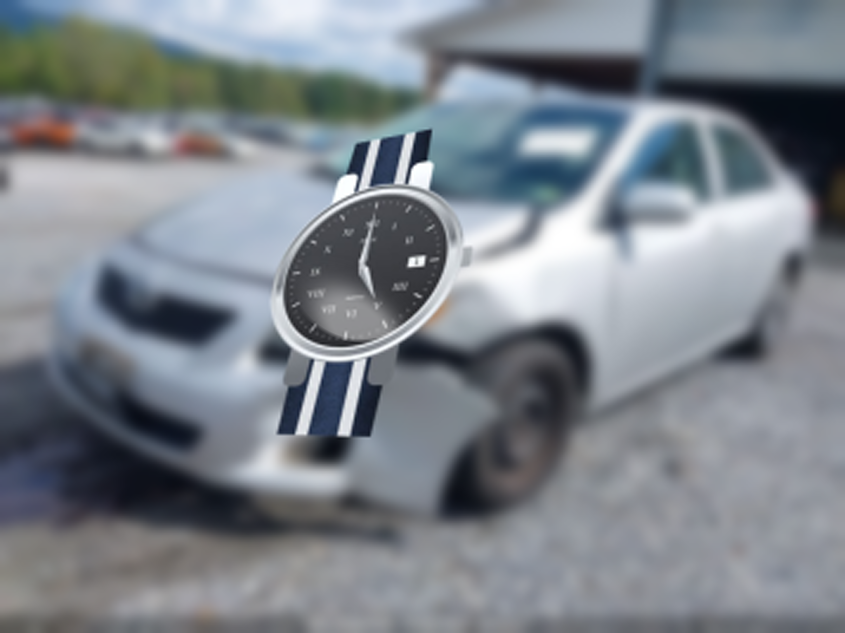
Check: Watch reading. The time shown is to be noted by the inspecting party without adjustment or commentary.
5:00
